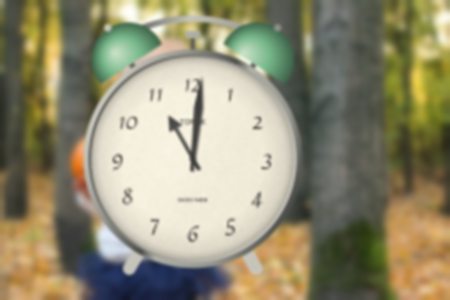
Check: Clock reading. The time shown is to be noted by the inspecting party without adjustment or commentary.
11:01
